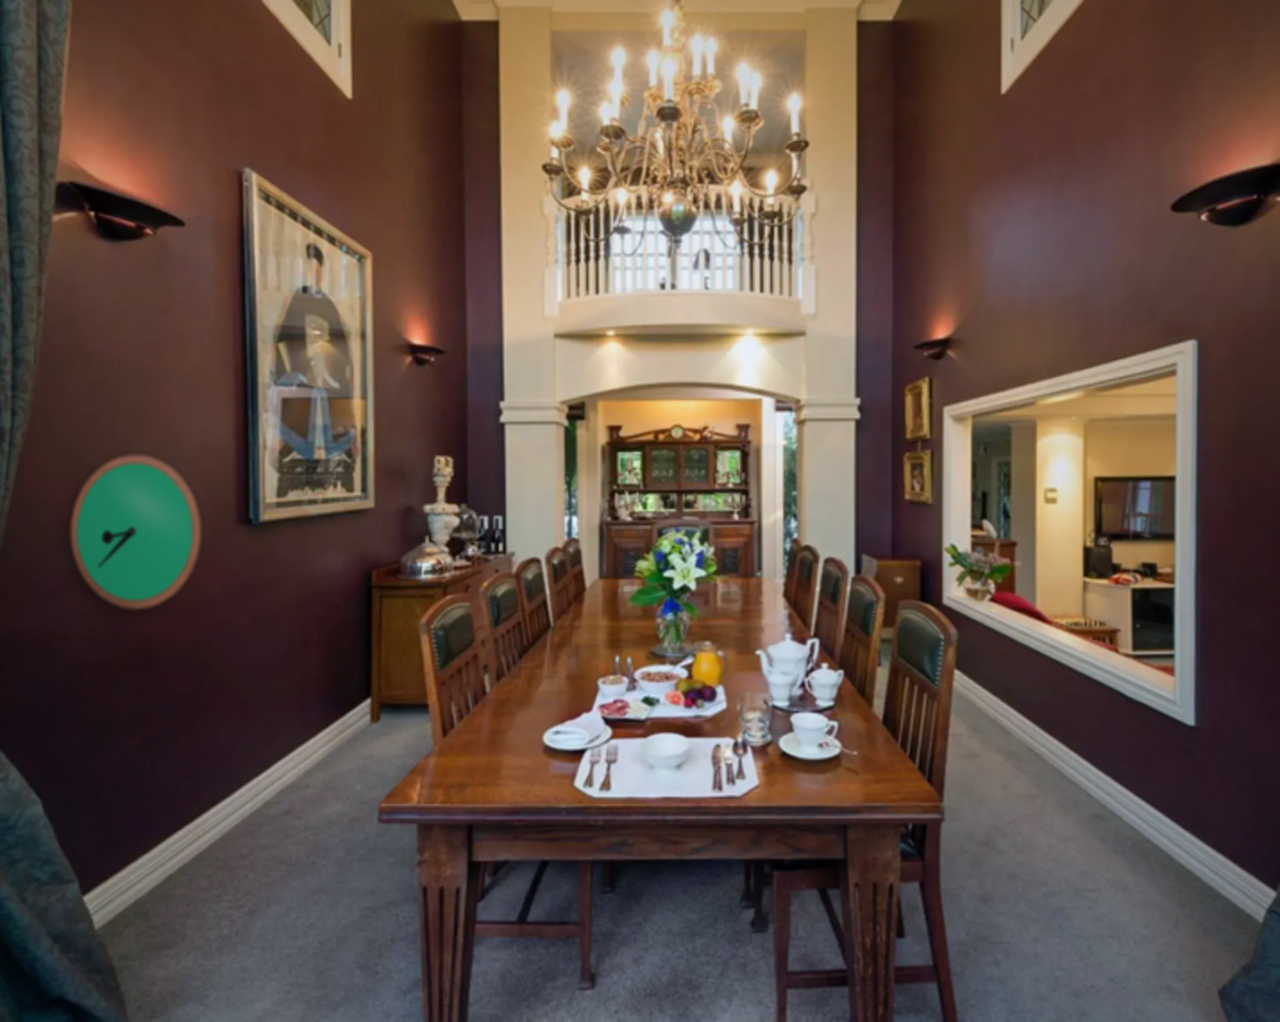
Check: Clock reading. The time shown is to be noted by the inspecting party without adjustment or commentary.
8:38
